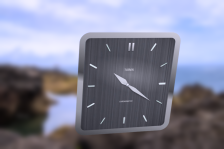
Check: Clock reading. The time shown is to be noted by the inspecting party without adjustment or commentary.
10:21
